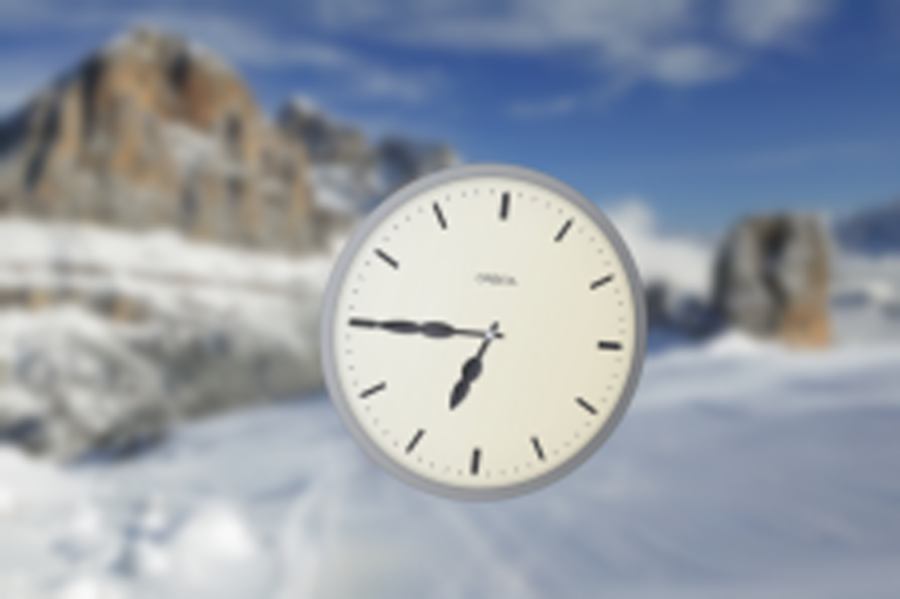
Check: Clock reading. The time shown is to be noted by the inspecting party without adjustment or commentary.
6:45
